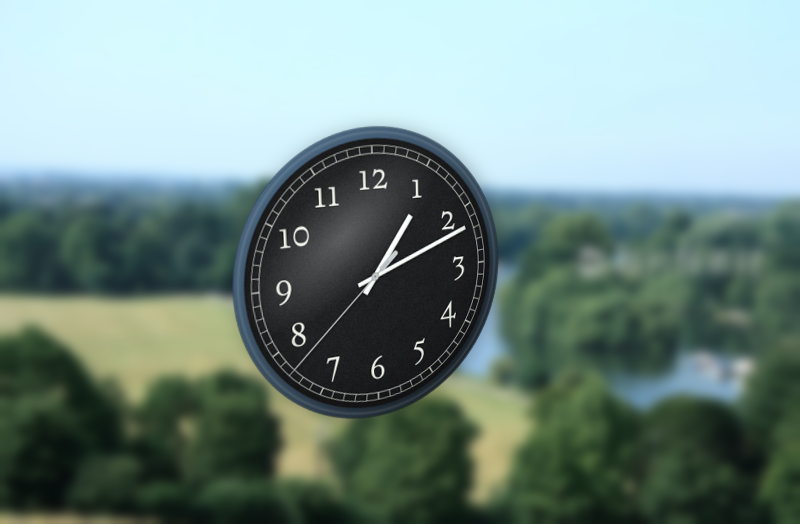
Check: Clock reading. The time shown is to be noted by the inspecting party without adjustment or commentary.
1:11:38
